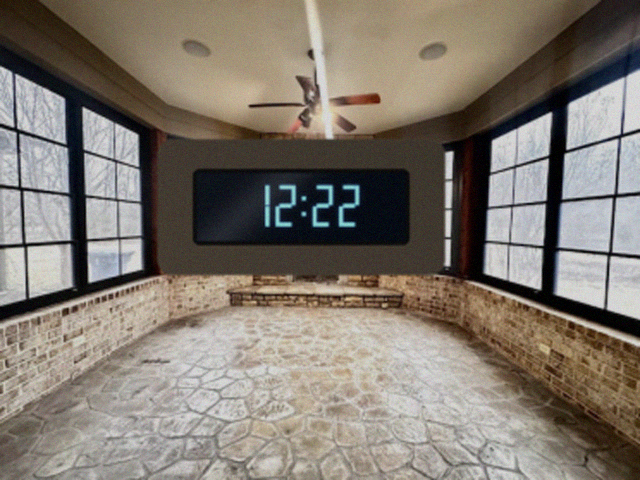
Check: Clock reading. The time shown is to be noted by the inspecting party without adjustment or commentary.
12:22
